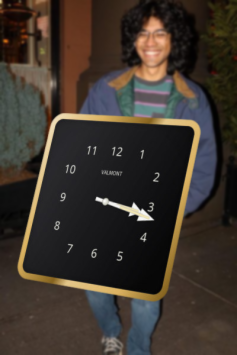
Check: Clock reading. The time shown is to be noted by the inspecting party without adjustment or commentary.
3:17
